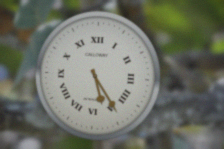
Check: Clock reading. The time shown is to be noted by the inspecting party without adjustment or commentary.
5:24
